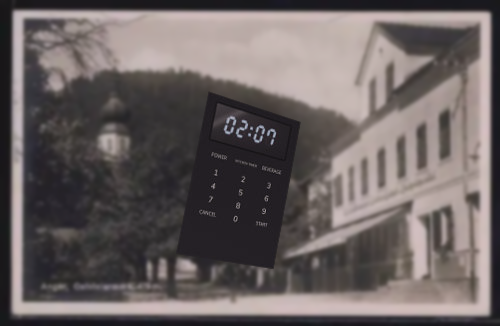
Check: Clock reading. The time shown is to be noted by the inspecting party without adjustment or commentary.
2:07
